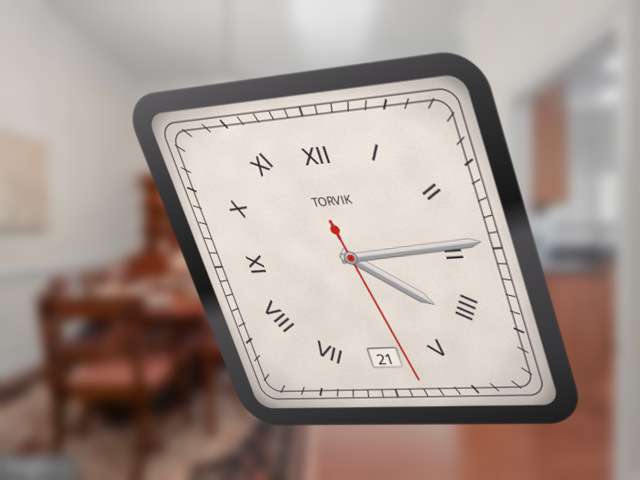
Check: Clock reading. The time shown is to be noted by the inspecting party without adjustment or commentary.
4:14:28
